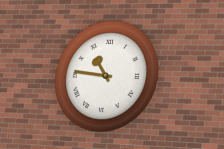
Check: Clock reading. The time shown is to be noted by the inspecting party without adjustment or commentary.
10:46
